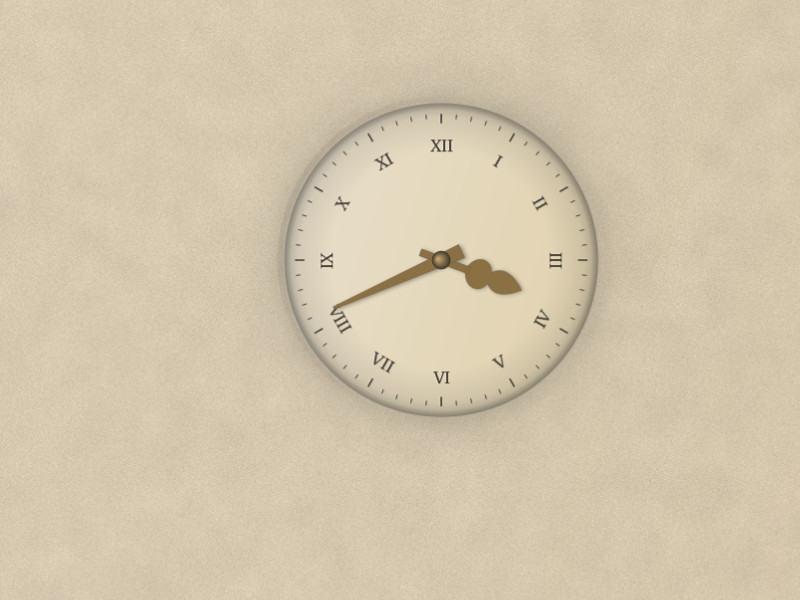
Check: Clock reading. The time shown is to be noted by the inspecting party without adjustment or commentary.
3:41
